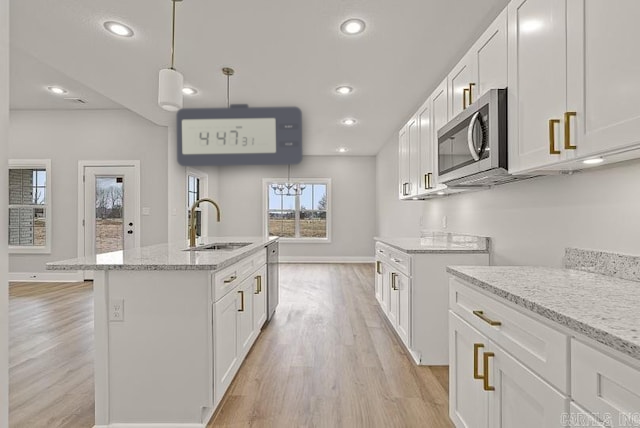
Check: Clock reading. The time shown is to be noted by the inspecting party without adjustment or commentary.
4:47
